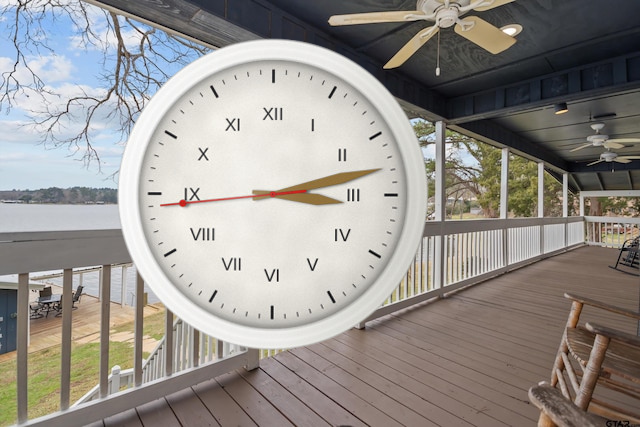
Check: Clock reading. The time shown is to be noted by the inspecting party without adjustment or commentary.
3:12:44
